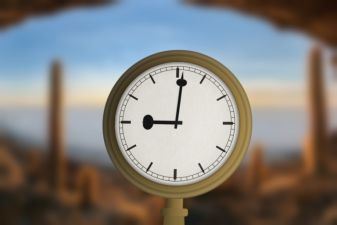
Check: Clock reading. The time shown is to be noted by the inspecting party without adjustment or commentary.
9:01
